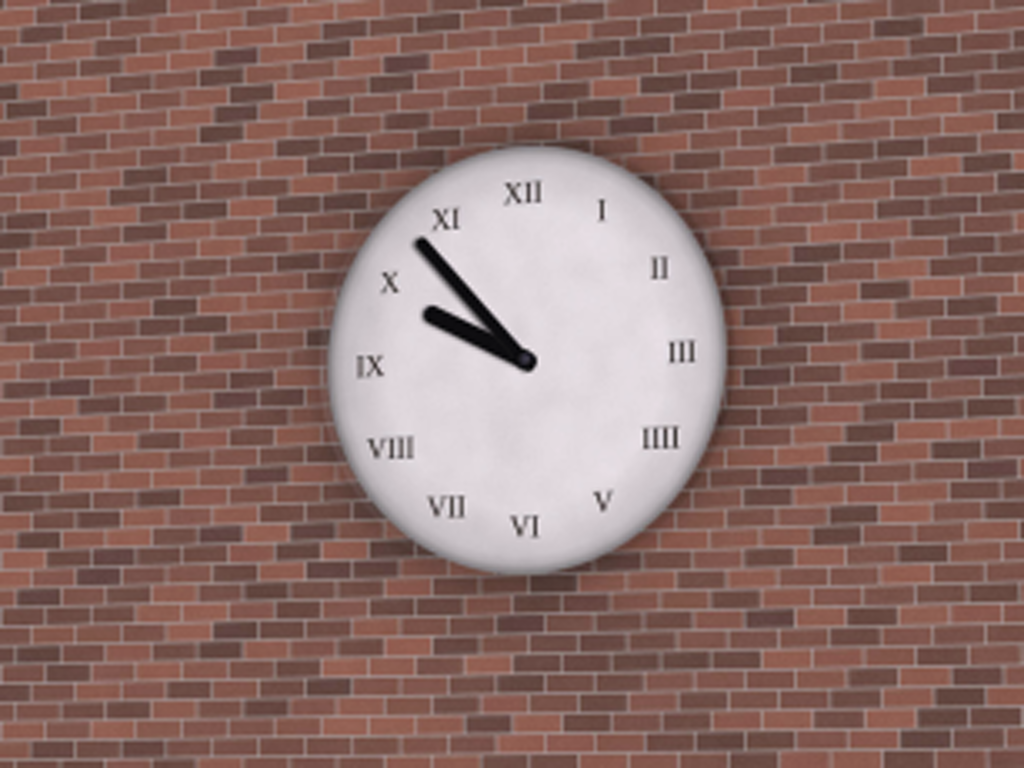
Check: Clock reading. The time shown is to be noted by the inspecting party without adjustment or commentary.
9:53
